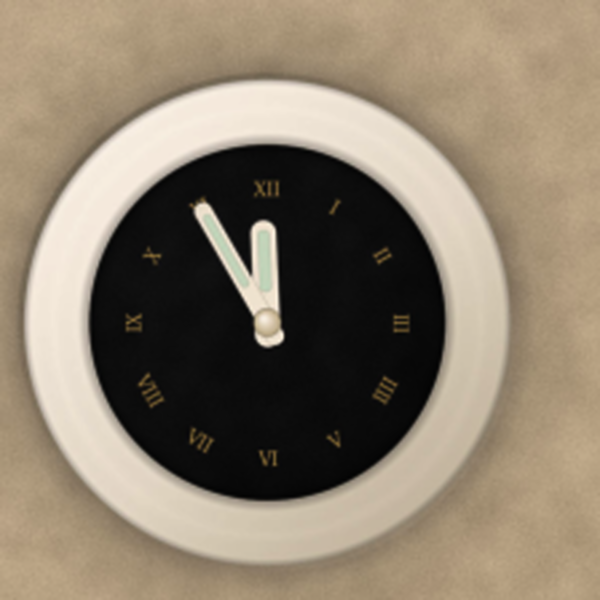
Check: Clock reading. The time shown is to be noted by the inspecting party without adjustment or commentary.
11:55
